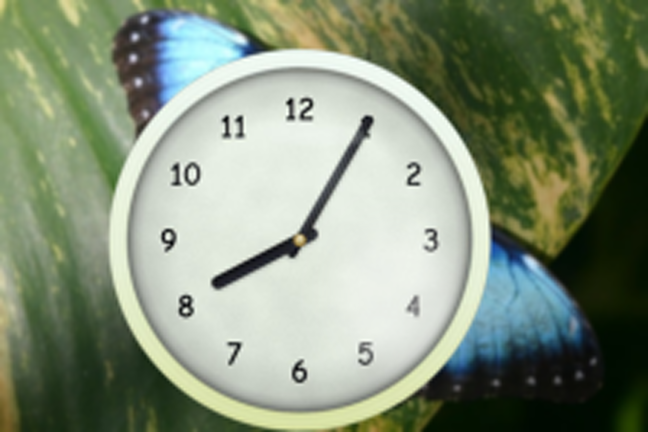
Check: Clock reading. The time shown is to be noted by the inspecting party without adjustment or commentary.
8:05
